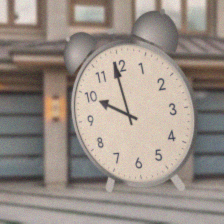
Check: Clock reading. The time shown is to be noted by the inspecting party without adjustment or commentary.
9:59
